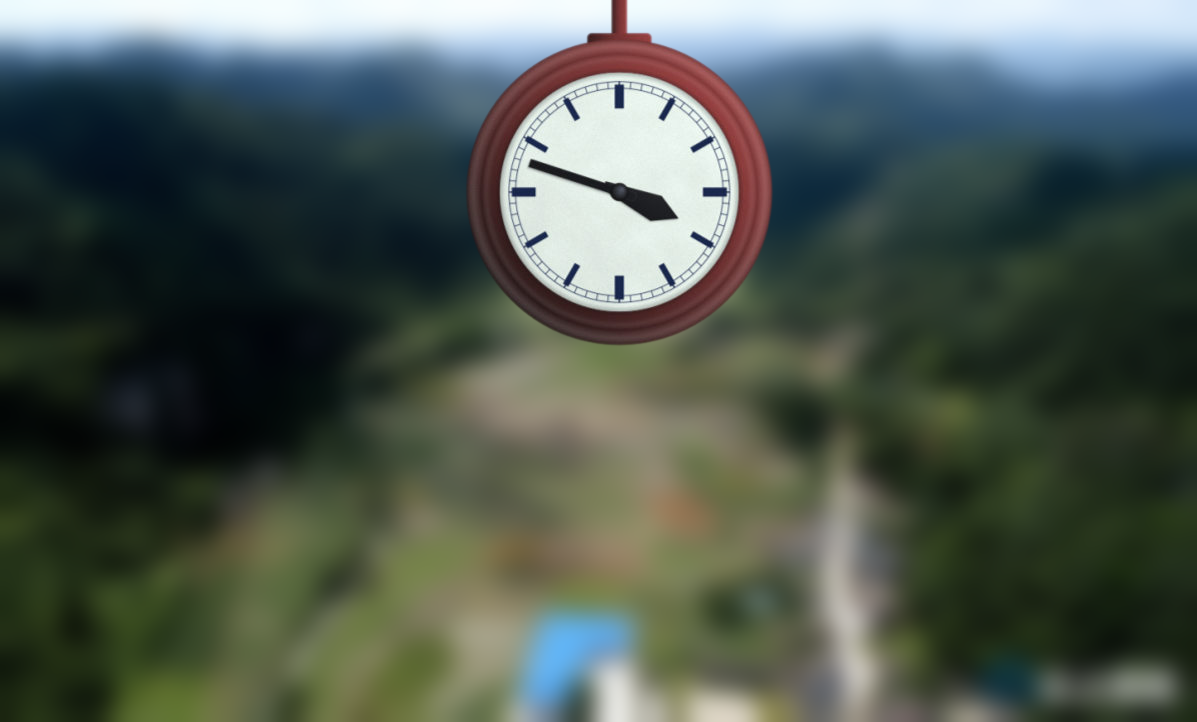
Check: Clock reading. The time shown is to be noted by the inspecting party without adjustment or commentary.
3:48
